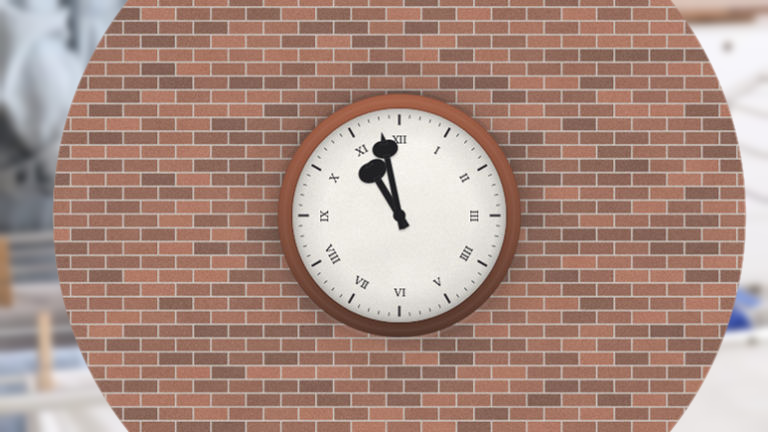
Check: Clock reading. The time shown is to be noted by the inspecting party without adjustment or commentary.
10:58
